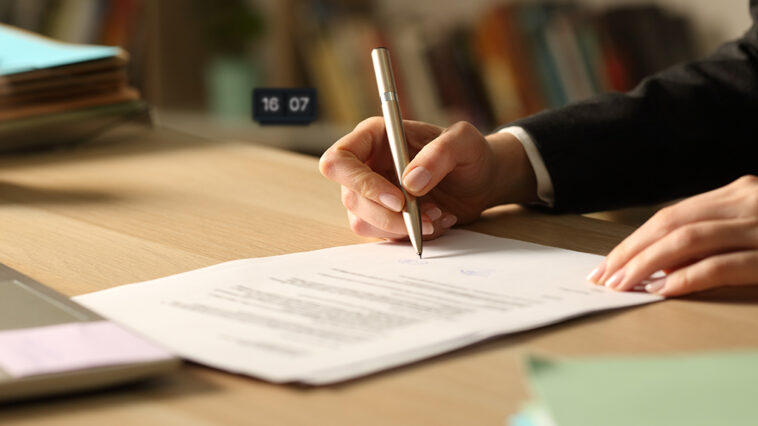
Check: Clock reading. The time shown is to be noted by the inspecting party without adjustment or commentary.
16:07
